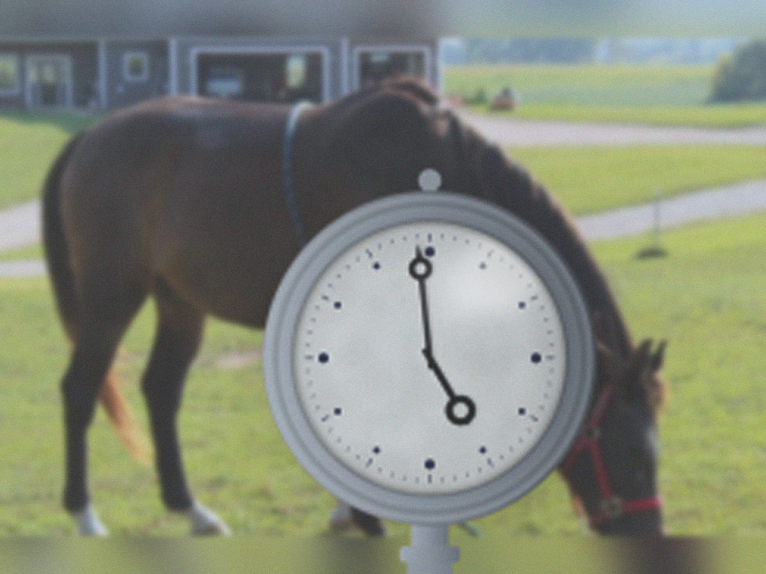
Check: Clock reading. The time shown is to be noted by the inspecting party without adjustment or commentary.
4:59
